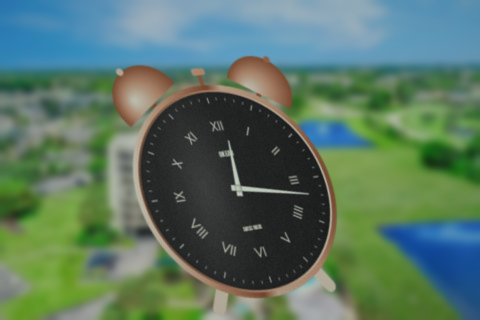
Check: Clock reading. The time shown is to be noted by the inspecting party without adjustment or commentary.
12:17
